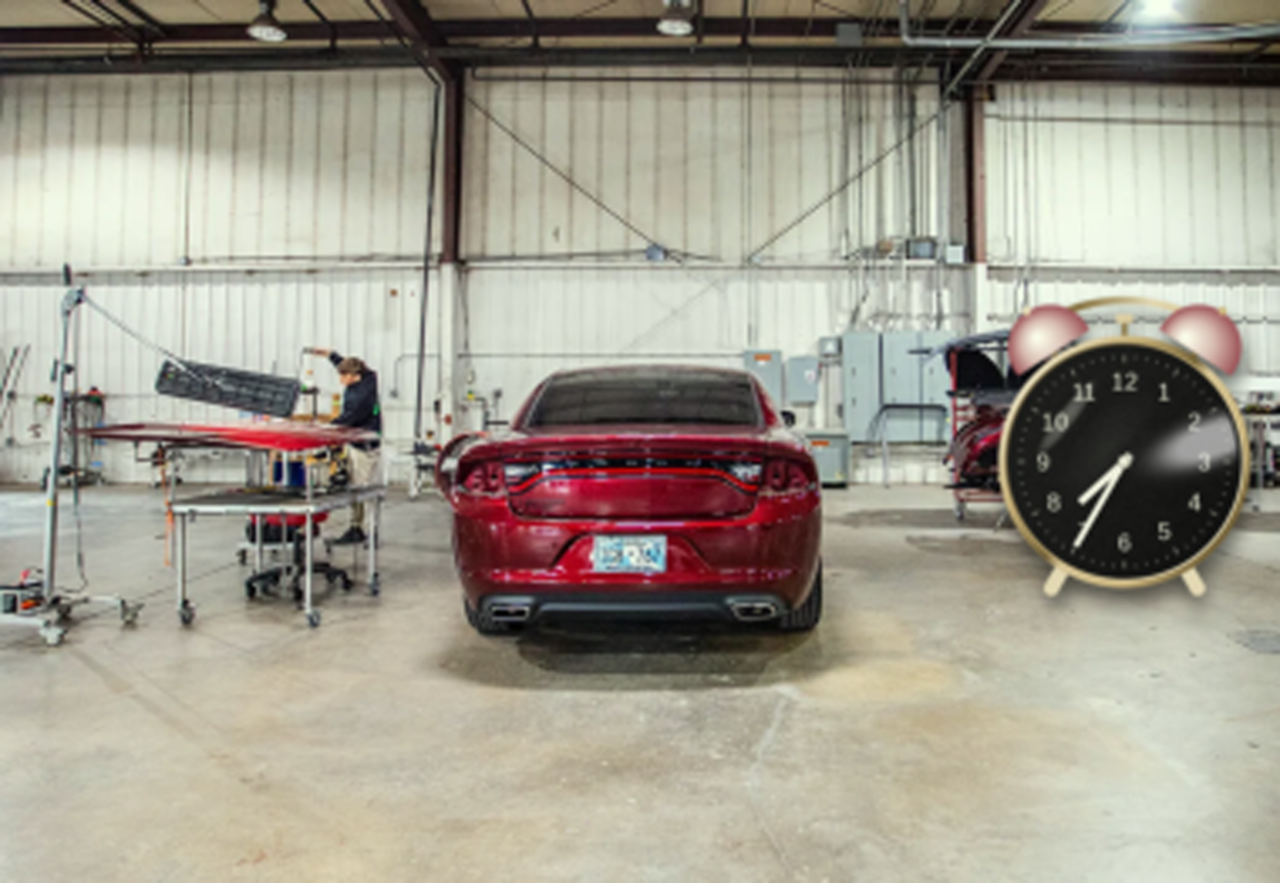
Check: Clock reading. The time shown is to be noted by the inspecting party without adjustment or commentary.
7:35
